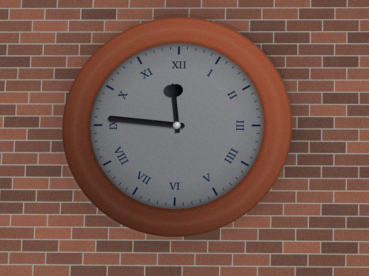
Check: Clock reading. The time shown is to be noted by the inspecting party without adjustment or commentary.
11:46
